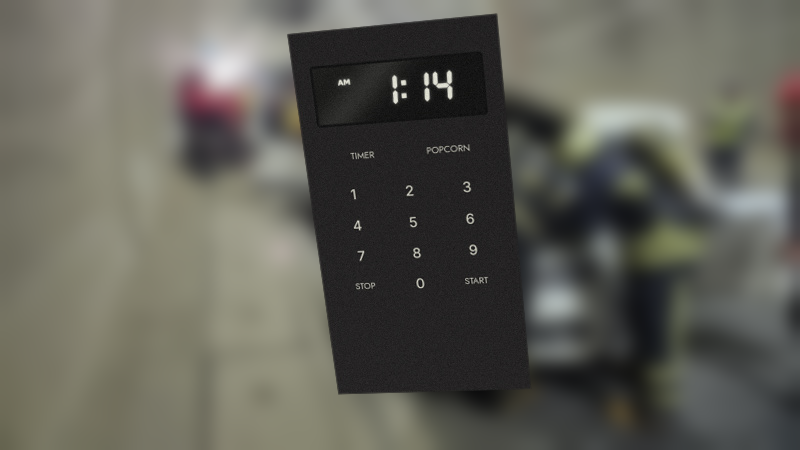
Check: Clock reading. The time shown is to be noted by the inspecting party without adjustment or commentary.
1:14
